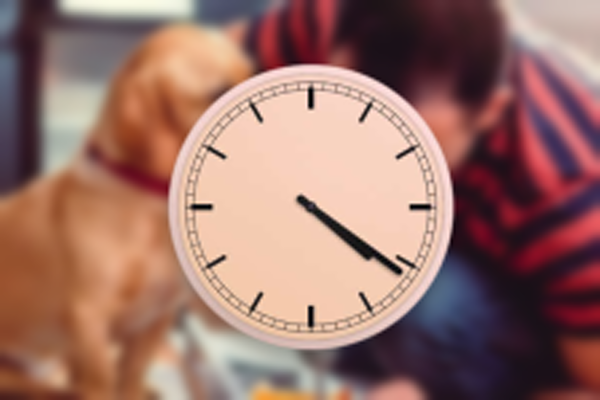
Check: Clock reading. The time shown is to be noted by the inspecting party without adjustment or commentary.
4:21
